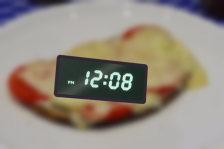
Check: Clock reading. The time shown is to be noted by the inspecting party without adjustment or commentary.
12:08
